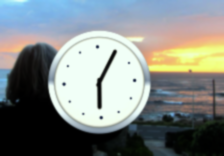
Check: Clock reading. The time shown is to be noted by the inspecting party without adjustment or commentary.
6:05
